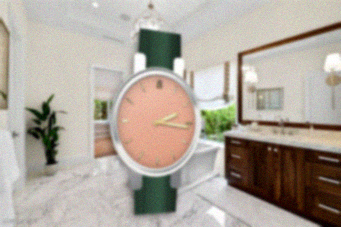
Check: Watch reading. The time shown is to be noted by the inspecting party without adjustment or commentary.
2:16
